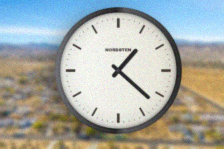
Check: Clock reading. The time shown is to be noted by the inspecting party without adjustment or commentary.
1:22
